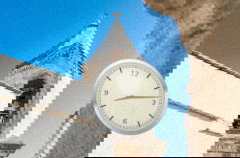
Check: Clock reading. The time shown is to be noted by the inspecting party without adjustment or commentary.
8:13
